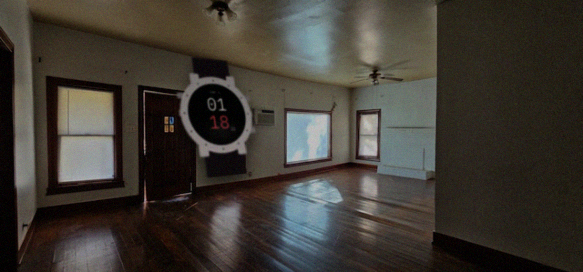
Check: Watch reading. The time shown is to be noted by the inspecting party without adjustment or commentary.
1:18
